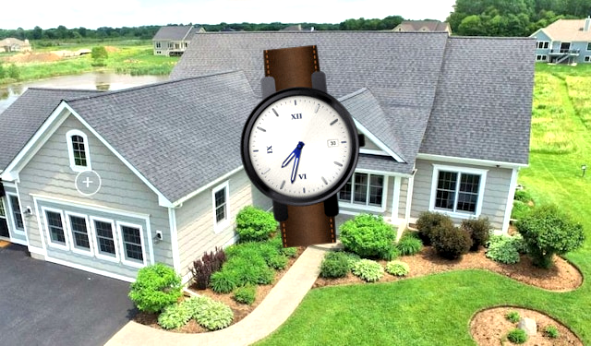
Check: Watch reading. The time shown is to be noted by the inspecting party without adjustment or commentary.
7:33
